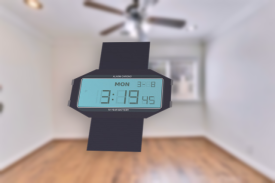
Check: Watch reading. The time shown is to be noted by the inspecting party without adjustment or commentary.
3:19:45
